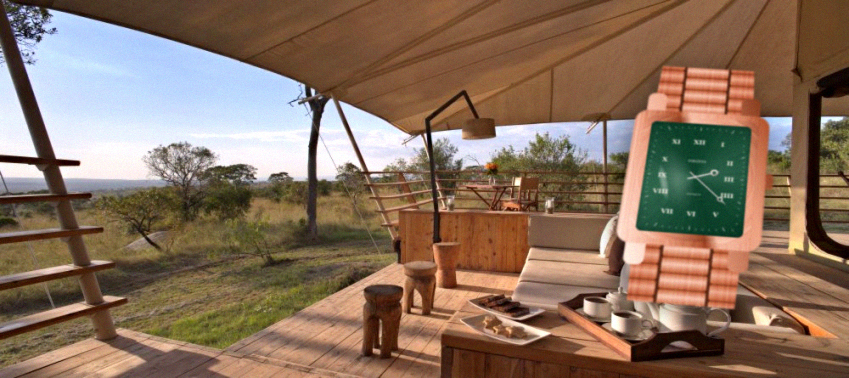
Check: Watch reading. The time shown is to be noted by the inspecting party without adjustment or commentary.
2:22
